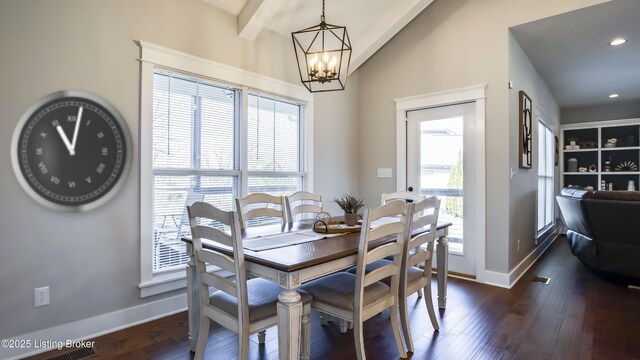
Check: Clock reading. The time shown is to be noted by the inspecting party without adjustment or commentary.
11:02
